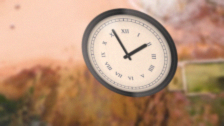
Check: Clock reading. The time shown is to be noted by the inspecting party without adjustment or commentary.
1:56
